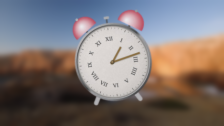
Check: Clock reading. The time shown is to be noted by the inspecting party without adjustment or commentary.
1:13
